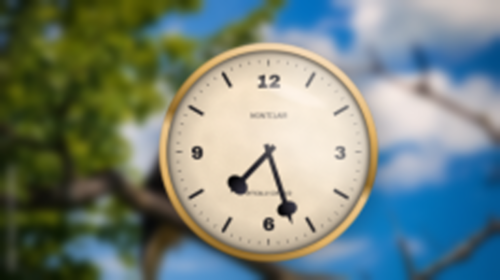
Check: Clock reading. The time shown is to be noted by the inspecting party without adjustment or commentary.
7:27
